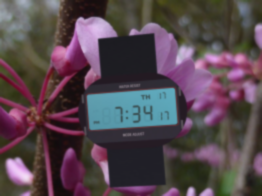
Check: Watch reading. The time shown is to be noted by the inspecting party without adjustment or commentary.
7:34
